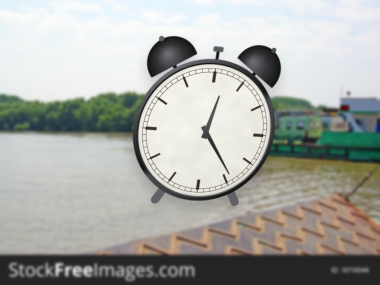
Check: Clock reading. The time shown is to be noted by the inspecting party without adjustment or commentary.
12:24
